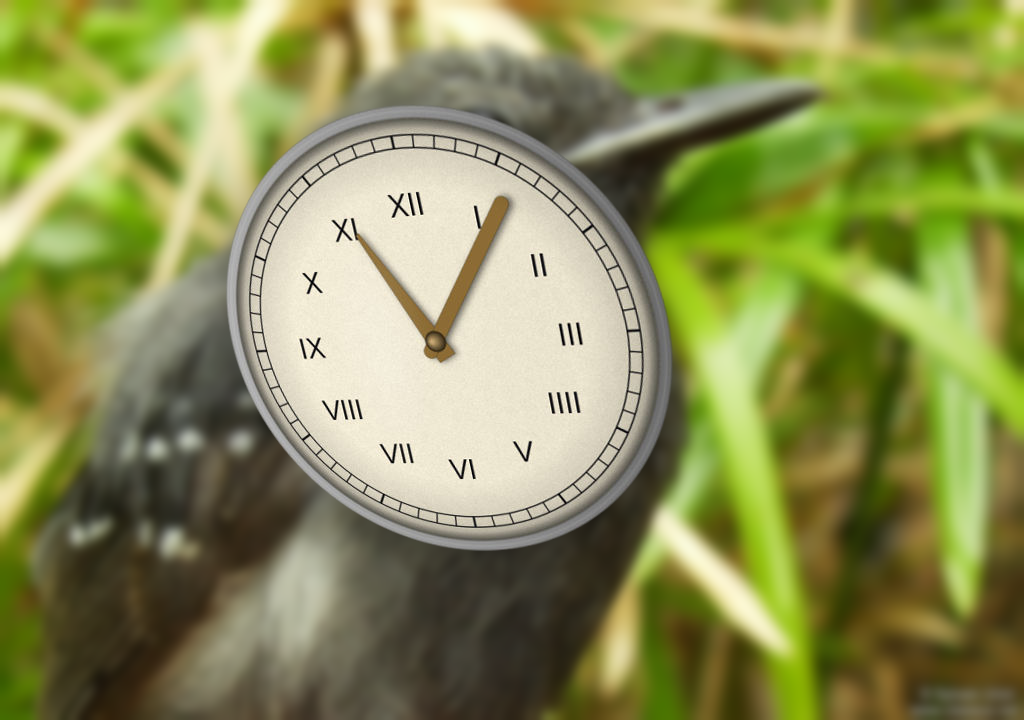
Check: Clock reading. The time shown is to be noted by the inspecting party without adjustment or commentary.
11:06
